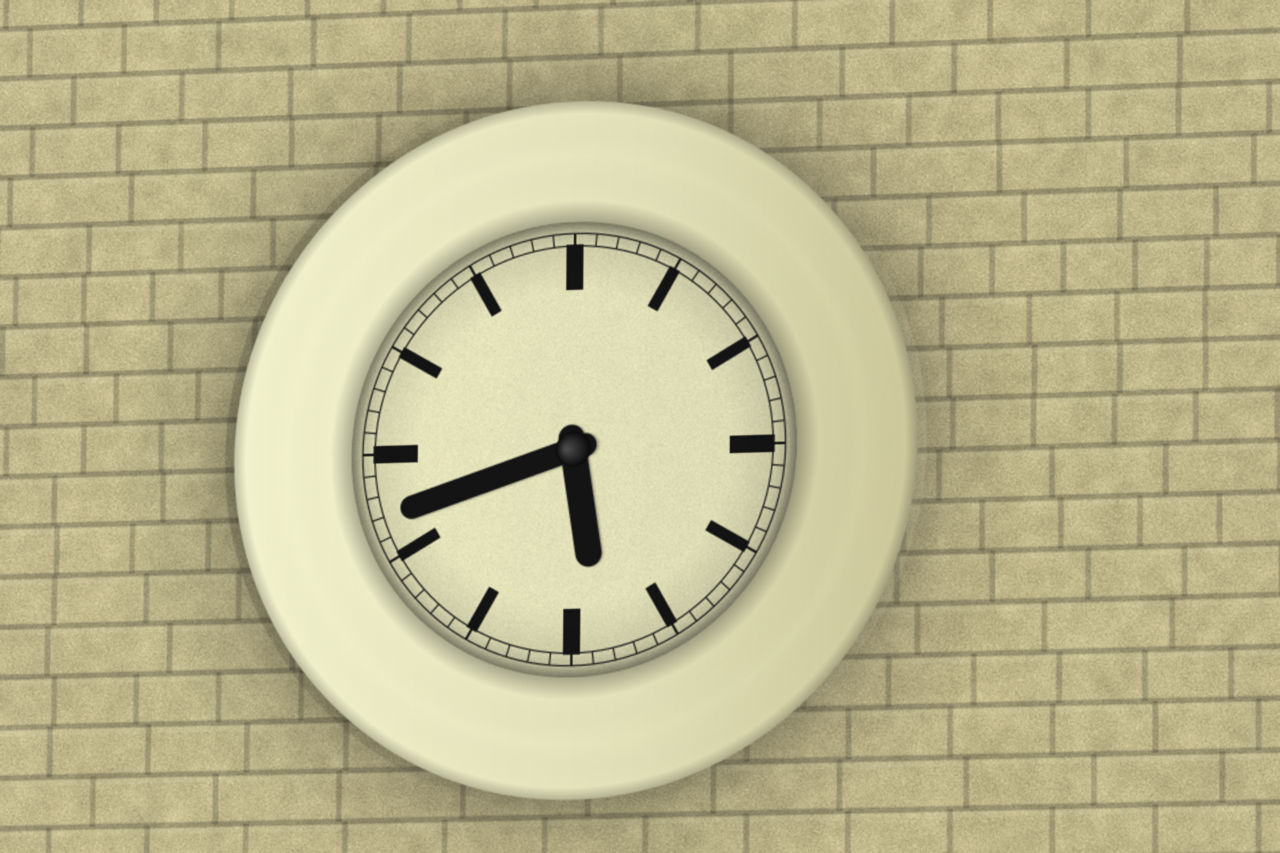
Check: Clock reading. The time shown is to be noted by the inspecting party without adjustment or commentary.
5:42
